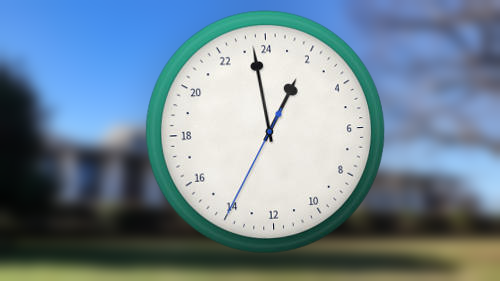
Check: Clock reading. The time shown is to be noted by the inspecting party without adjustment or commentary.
1:58:35
